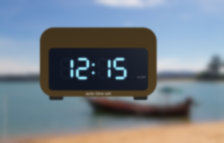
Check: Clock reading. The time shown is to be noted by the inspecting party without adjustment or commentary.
12:15
